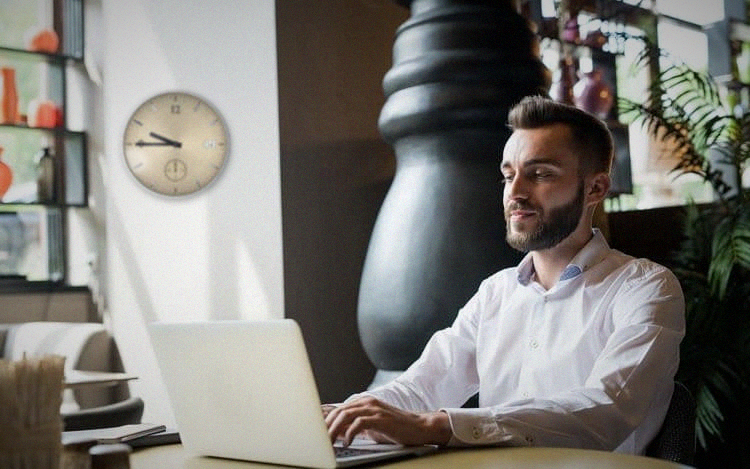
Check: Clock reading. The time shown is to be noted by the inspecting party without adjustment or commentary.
9:45
